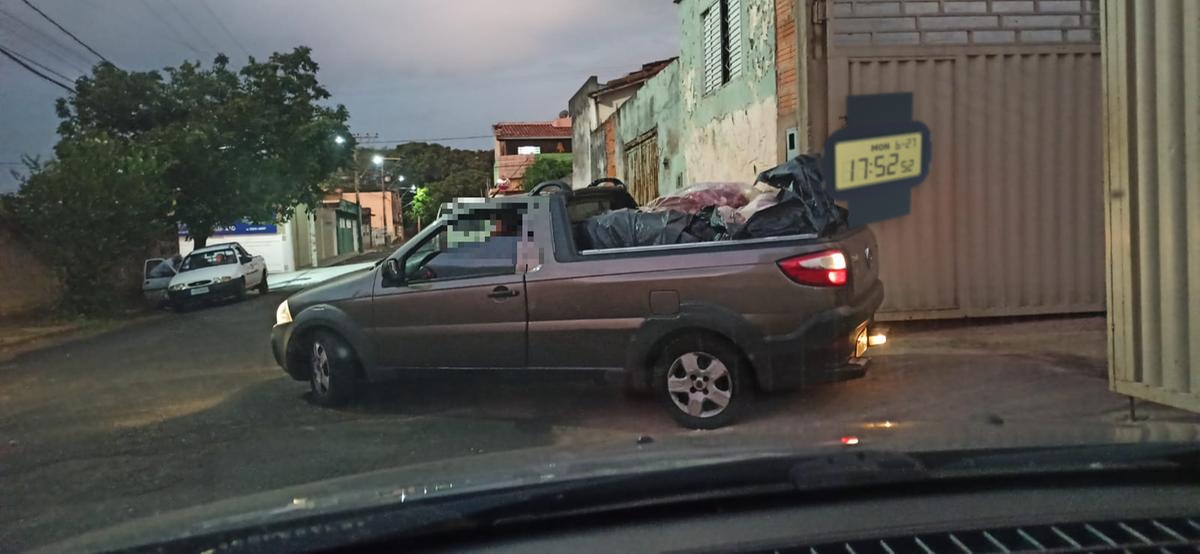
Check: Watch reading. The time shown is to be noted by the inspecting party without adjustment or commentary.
17:52
